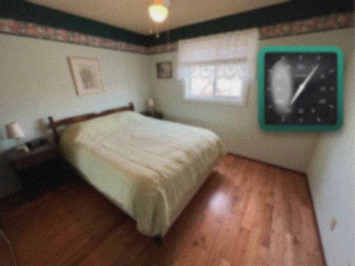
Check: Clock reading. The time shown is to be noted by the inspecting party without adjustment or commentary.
7:06
